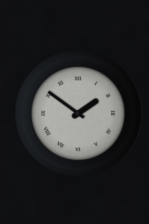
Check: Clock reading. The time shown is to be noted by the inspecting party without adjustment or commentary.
1:51
